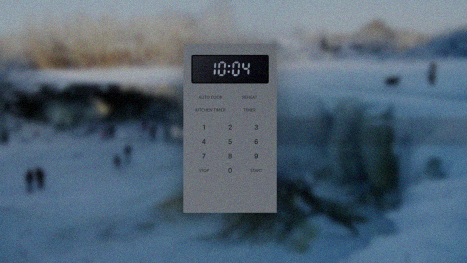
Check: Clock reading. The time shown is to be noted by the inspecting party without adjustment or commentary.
10:04
